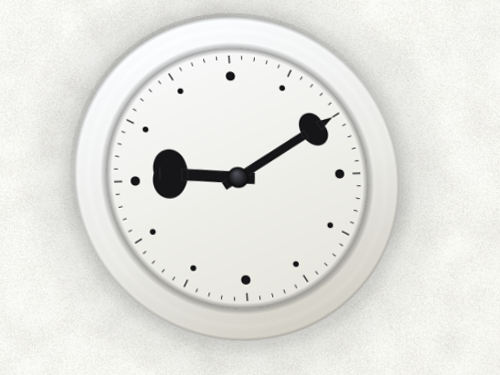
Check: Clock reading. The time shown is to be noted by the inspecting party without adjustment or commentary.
9:10
